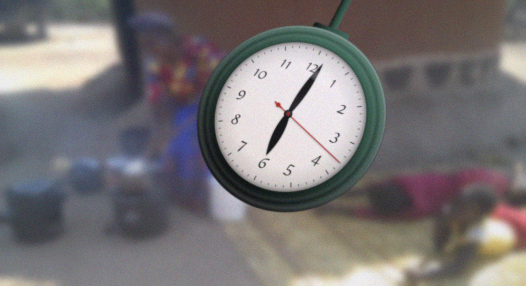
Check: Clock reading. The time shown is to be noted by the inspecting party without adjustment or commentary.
6:01:18
